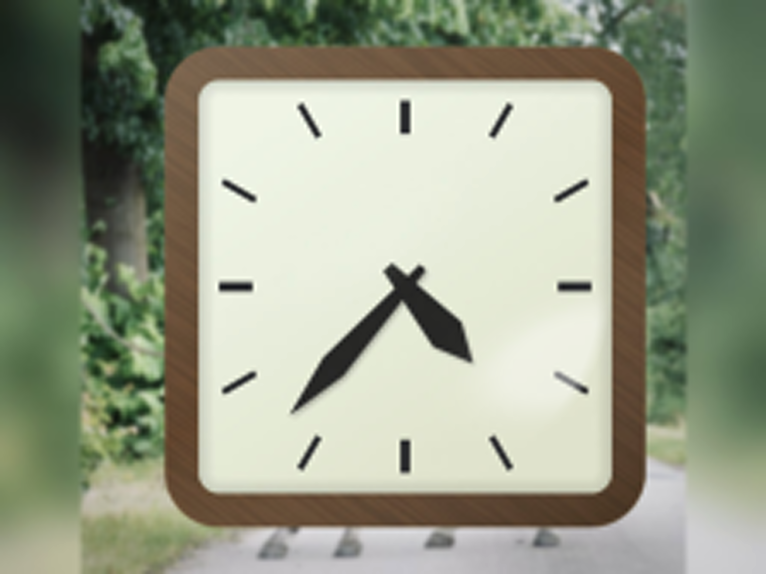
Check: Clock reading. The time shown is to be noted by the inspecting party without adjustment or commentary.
4:37
